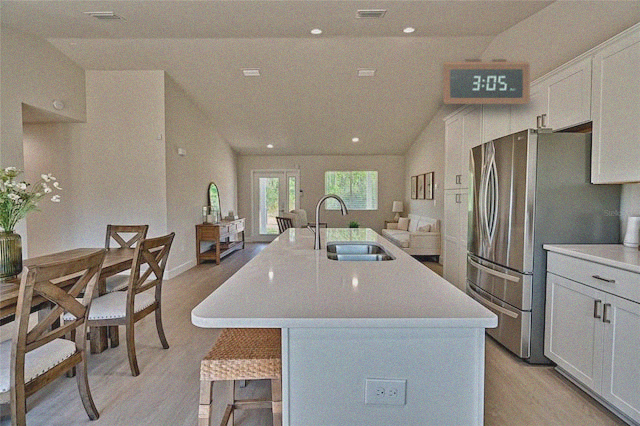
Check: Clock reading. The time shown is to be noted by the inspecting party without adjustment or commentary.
3:05
